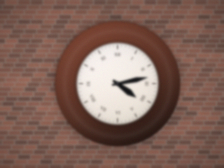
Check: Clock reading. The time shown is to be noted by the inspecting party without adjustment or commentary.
4:13
